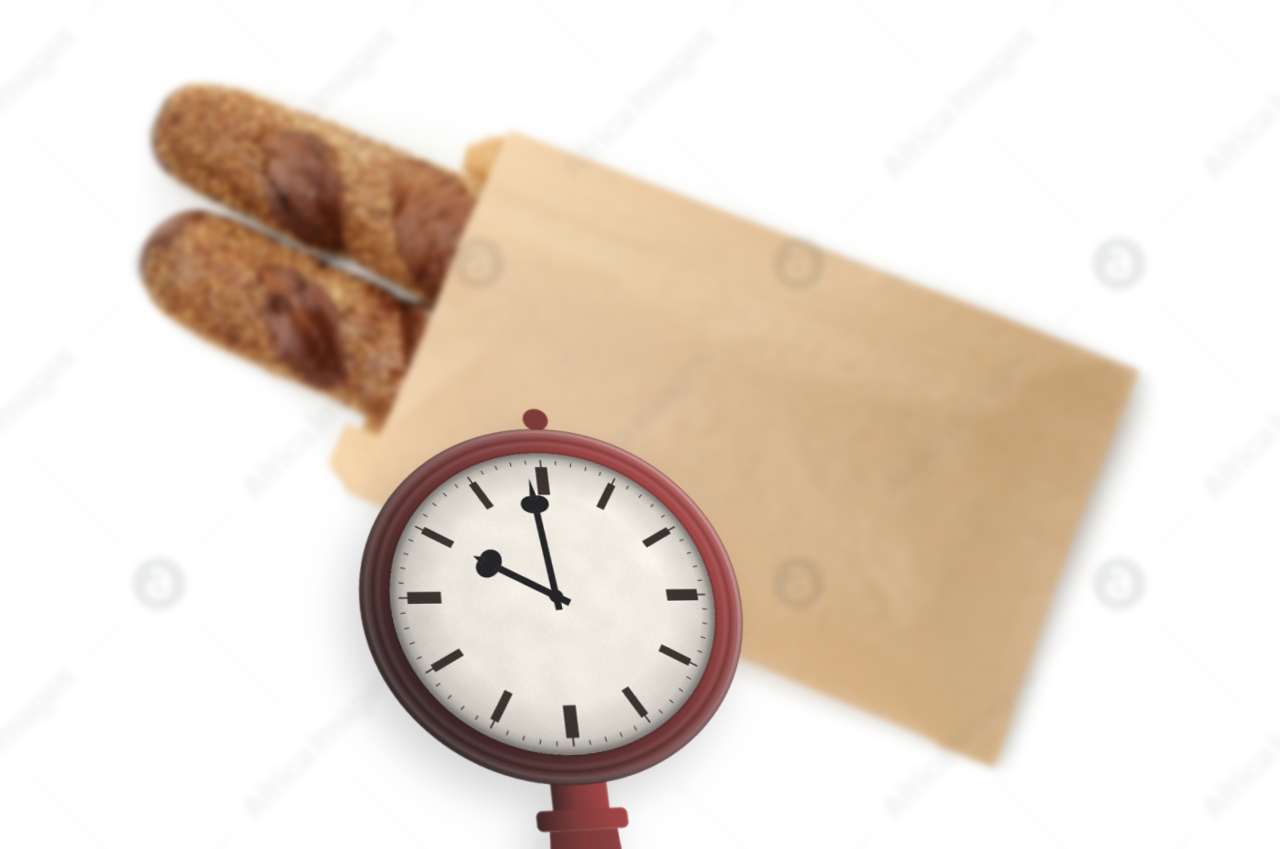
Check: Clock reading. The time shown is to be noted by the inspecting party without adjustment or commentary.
9:59
